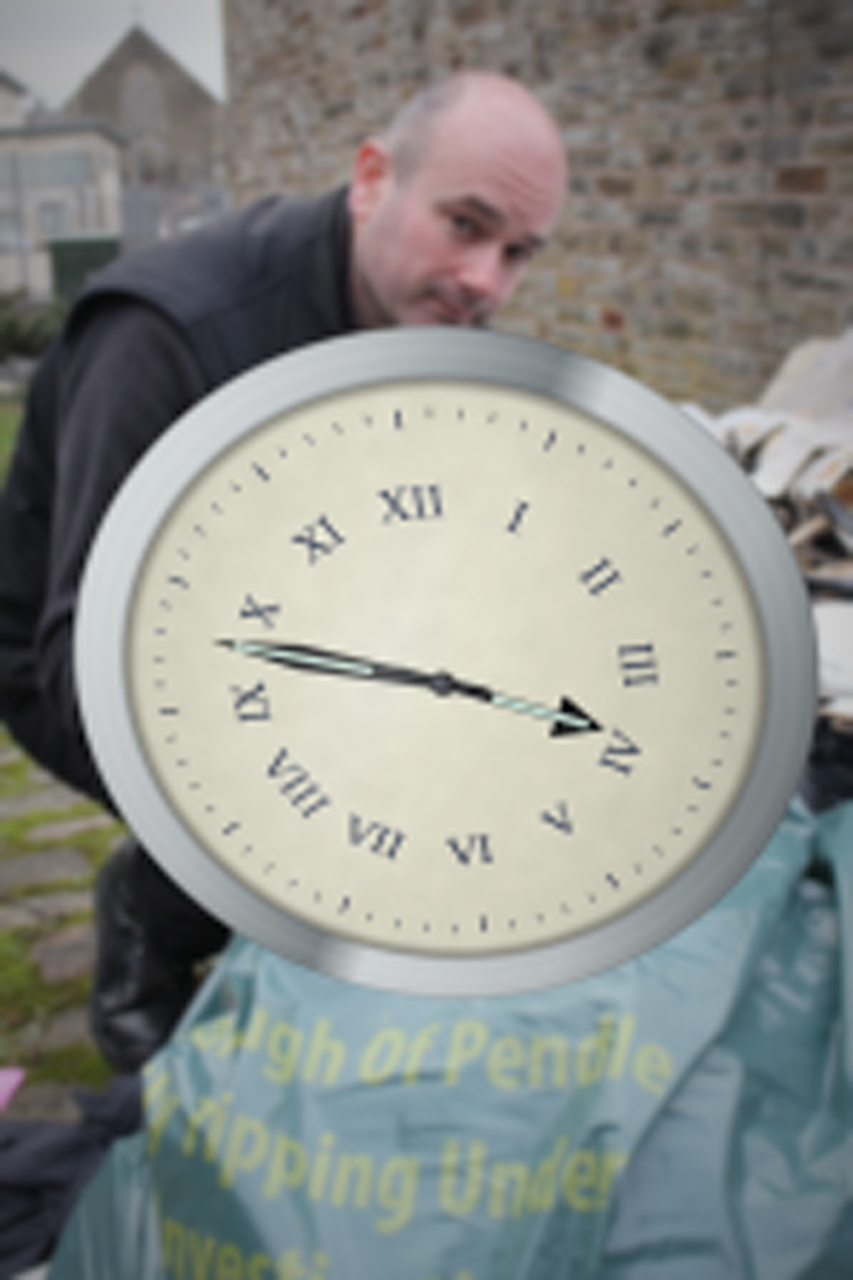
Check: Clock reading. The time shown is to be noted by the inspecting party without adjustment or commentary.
3:48
